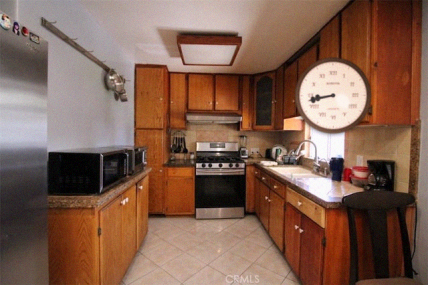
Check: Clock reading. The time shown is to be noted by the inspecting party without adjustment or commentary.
8:43
